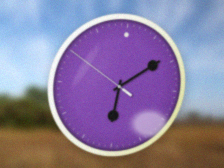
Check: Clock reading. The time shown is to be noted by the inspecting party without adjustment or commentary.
6:08:50
